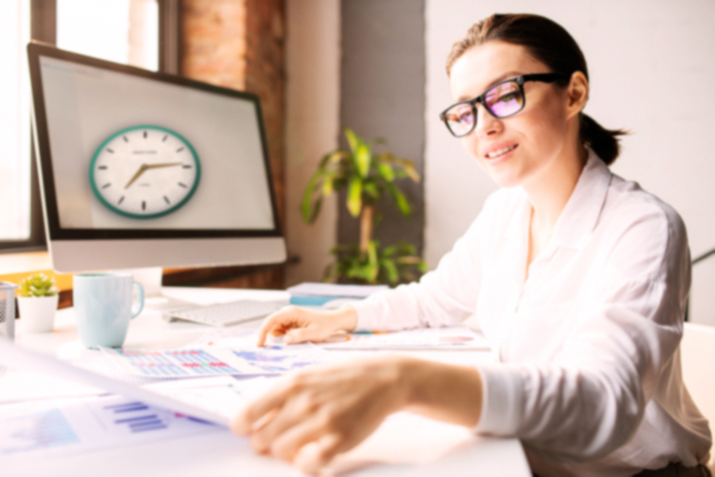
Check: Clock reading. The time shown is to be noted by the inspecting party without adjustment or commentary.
7:14
